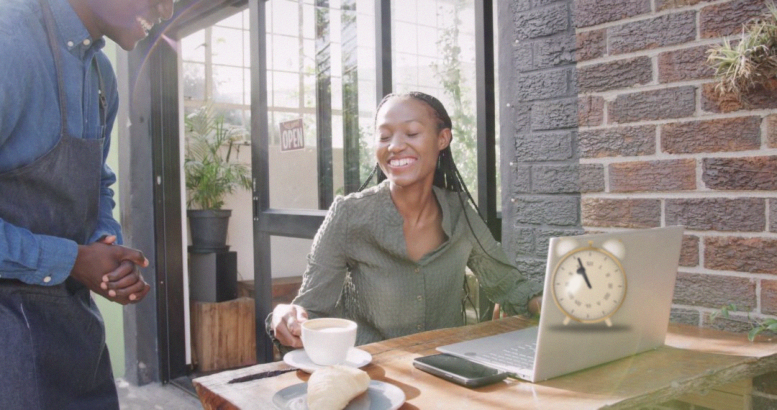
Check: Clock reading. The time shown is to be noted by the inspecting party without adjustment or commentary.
10:56
